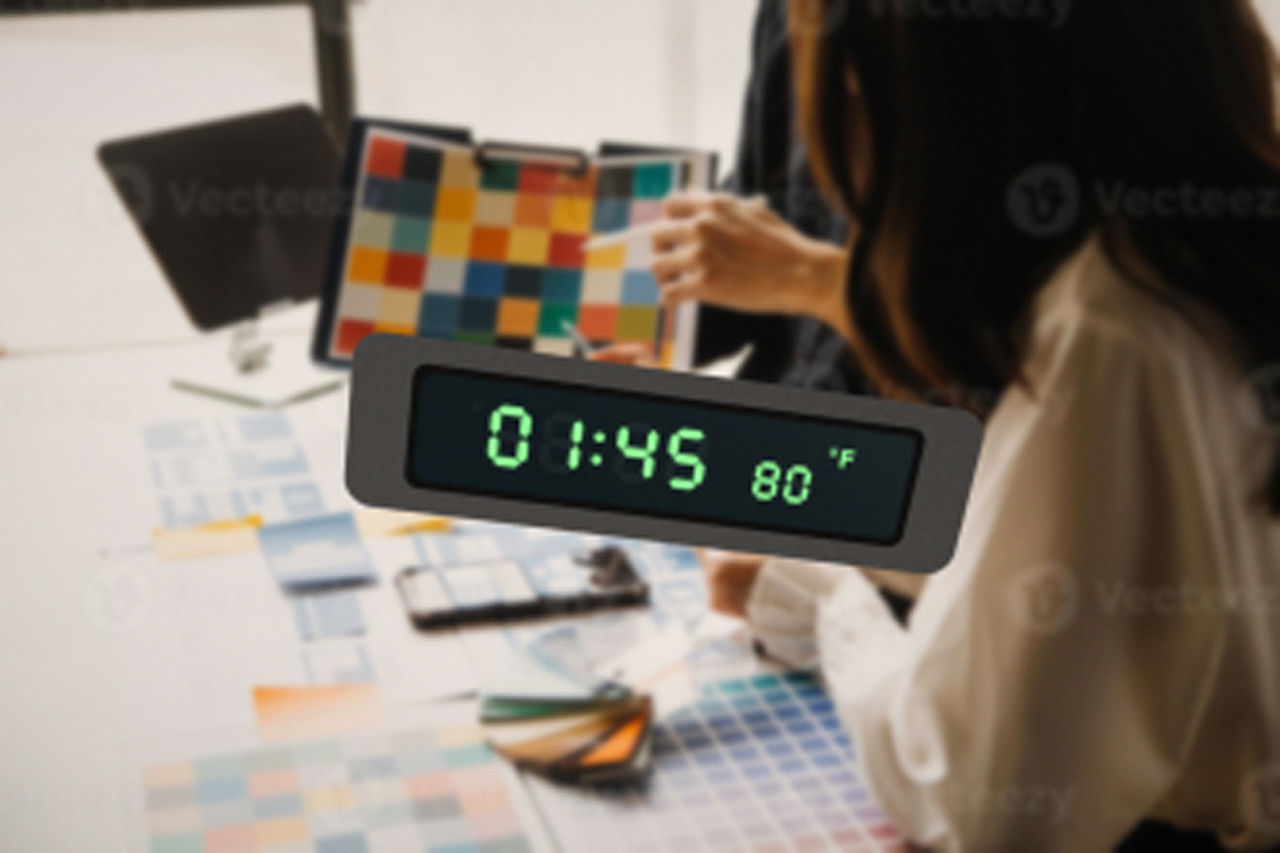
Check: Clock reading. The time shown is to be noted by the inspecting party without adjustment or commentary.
1:45
